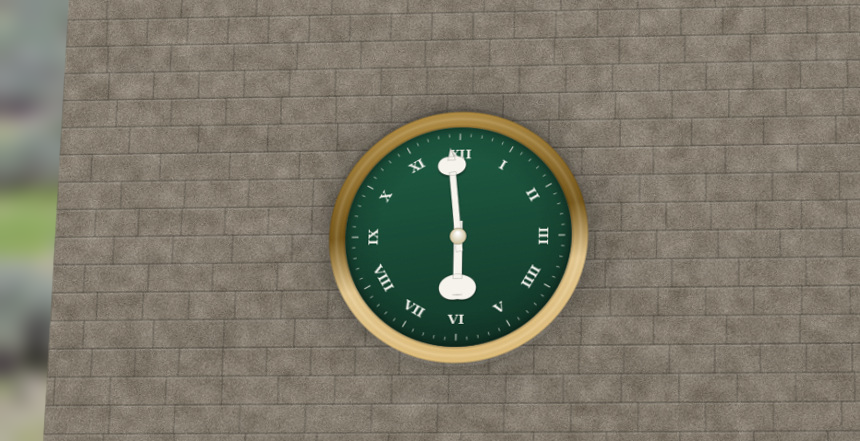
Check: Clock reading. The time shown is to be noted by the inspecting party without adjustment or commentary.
5:59
